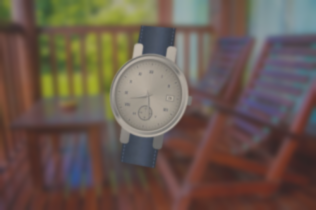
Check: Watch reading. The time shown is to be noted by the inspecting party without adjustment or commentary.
8:28
